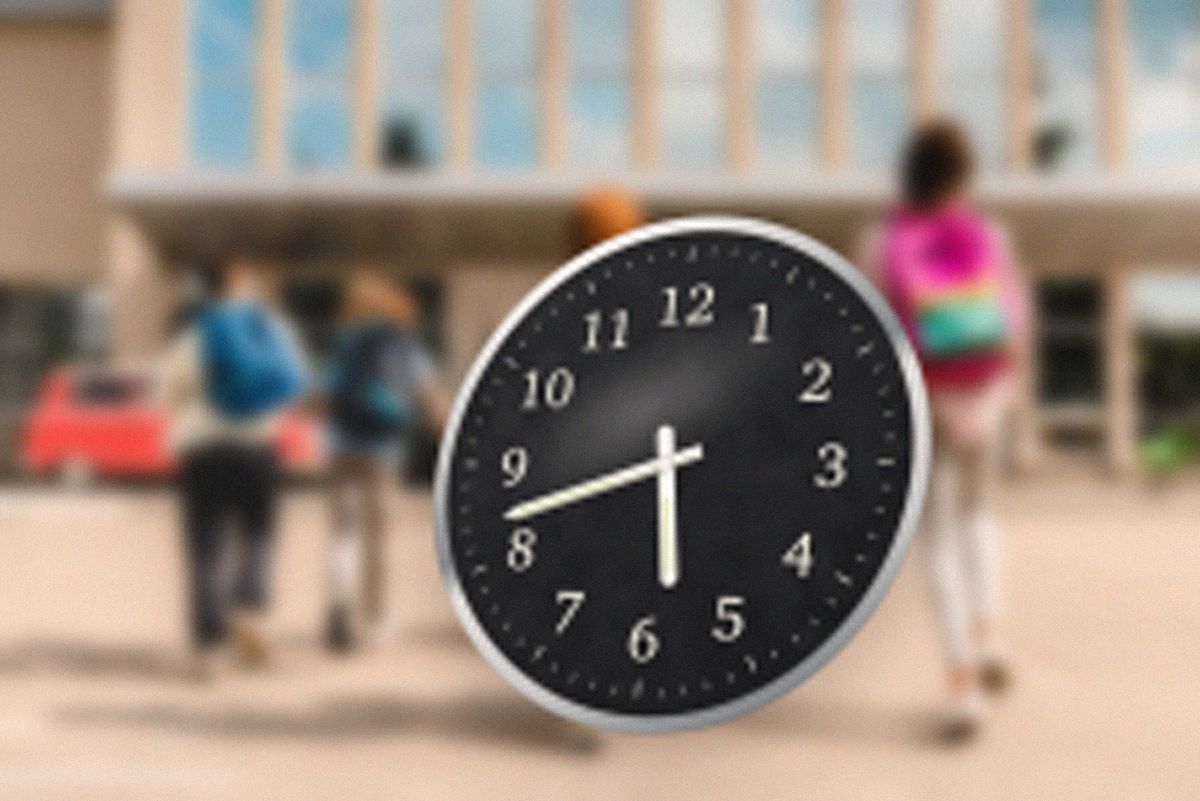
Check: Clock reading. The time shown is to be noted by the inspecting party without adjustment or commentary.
5:42
